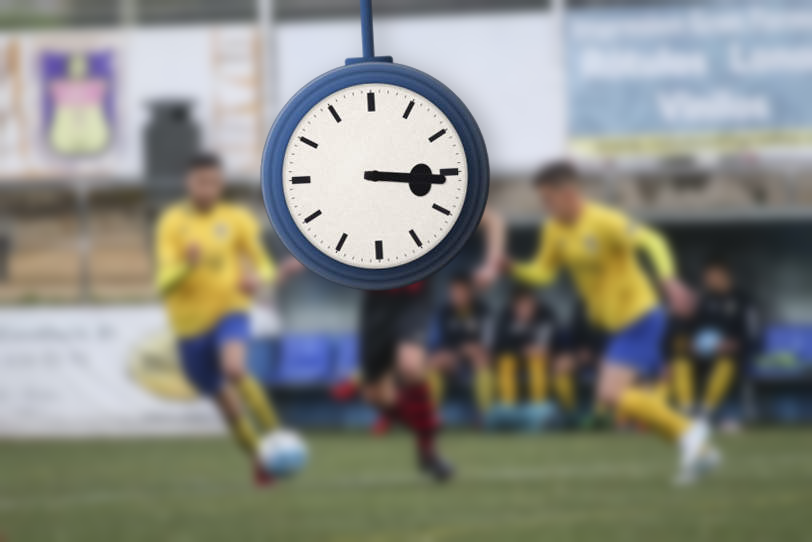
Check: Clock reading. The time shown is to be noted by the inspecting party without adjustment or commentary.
3:16
